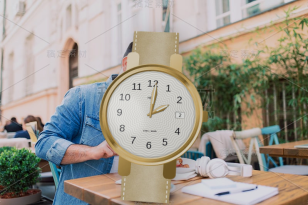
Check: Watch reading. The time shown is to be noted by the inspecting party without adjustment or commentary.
2:01
